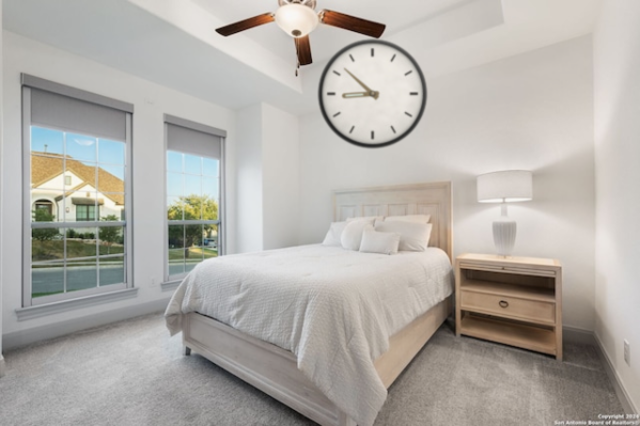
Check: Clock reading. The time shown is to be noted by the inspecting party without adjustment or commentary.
8:52
